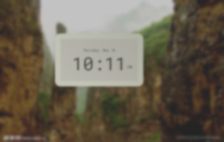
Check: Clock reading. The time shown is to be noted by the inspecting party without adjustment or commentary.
10:11
